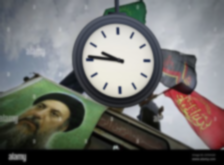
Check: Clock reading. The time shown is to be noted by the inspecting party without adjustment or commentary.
9:46
